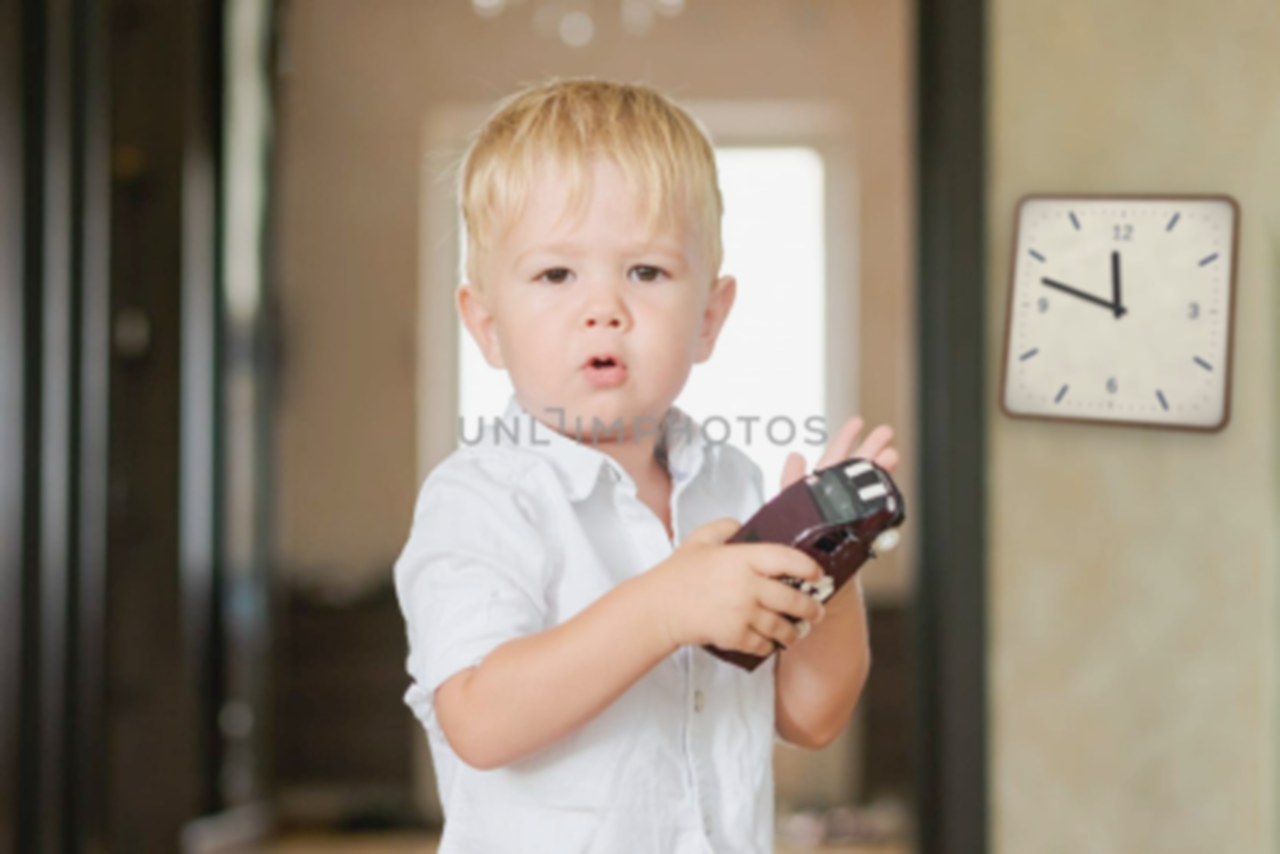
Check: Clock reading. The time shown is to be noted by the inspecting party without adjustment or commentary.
11:48
